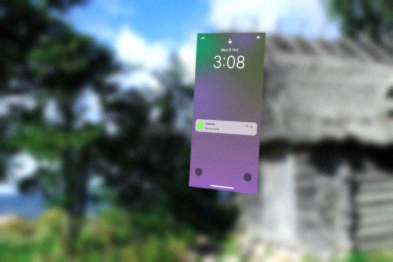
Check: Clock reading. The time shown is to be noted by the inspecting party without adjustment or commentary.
3:08
